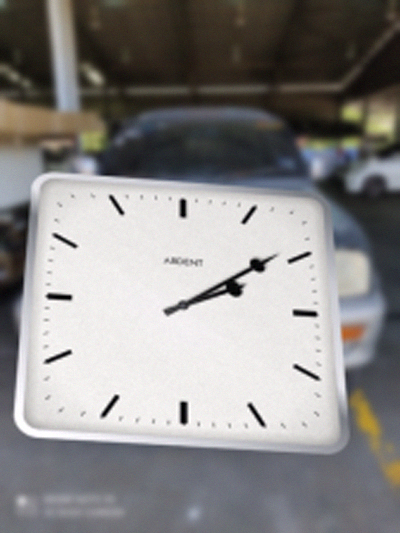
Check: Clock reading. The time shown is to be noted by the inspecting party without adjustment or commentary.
2:09
